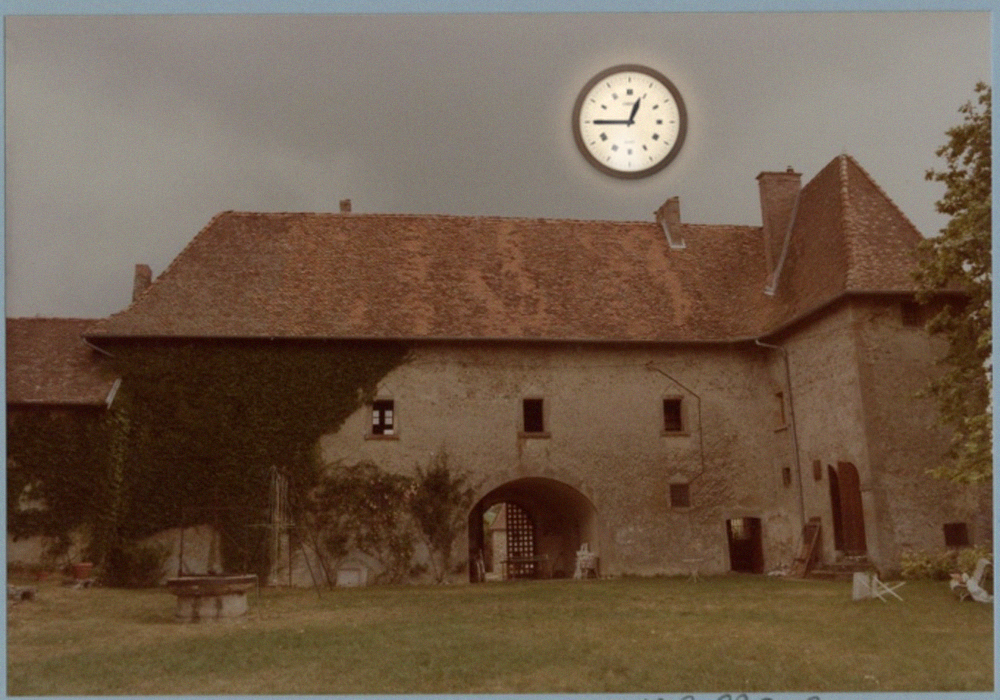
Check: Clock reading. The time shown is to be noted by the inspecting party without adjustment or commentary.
12:45
